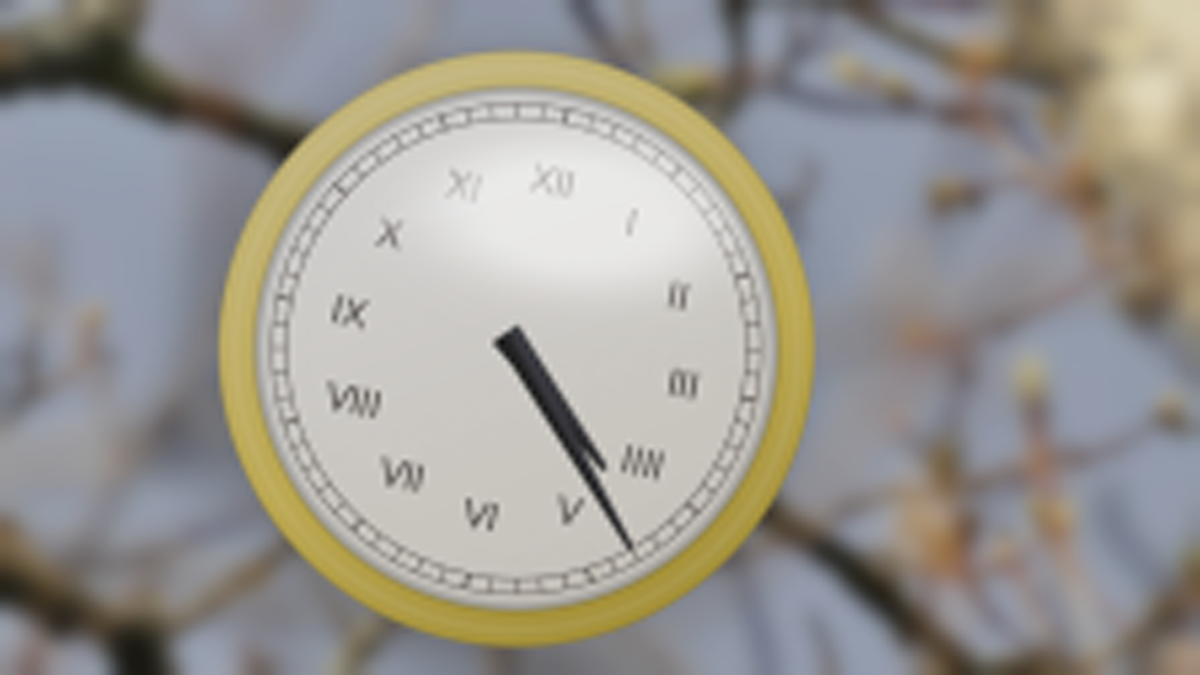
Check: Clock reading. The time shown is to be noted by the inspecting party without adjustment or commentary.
4:23
